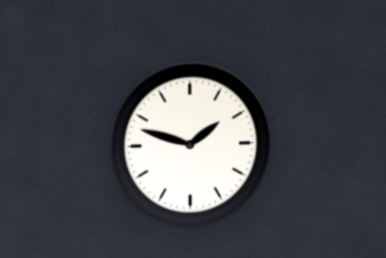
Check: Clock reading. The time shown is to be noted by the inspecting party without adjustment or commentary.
1:48
